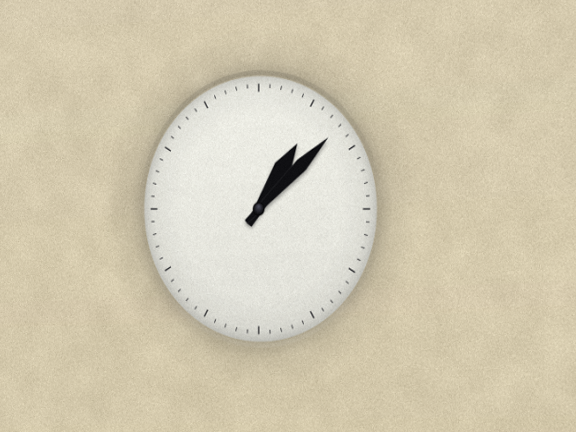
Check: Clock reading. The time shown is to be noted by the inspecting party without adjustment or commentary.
1:08
